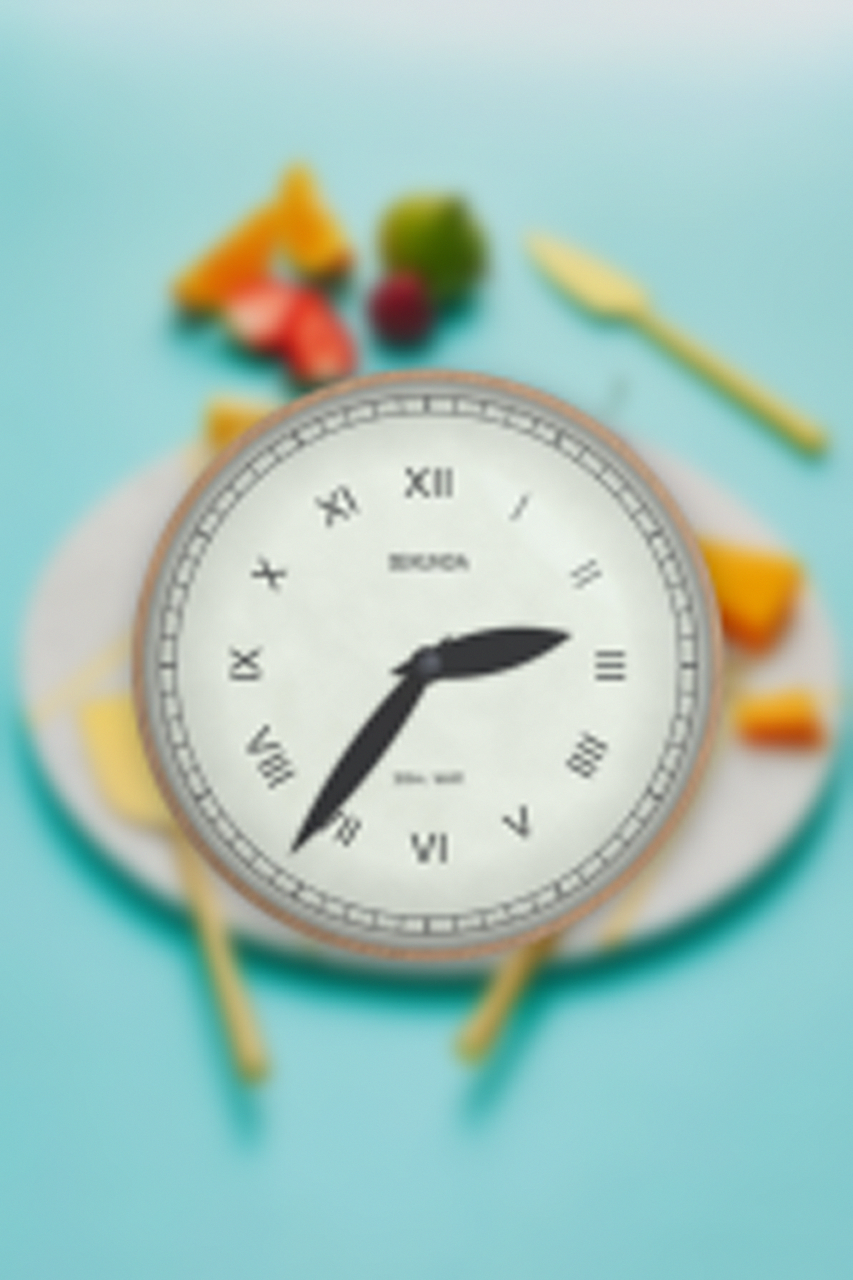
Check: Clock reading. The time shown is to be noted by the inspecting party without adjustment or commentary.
2:36
